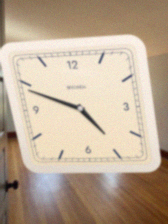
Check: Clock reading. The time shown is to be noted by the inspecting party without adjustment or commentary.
4:49
